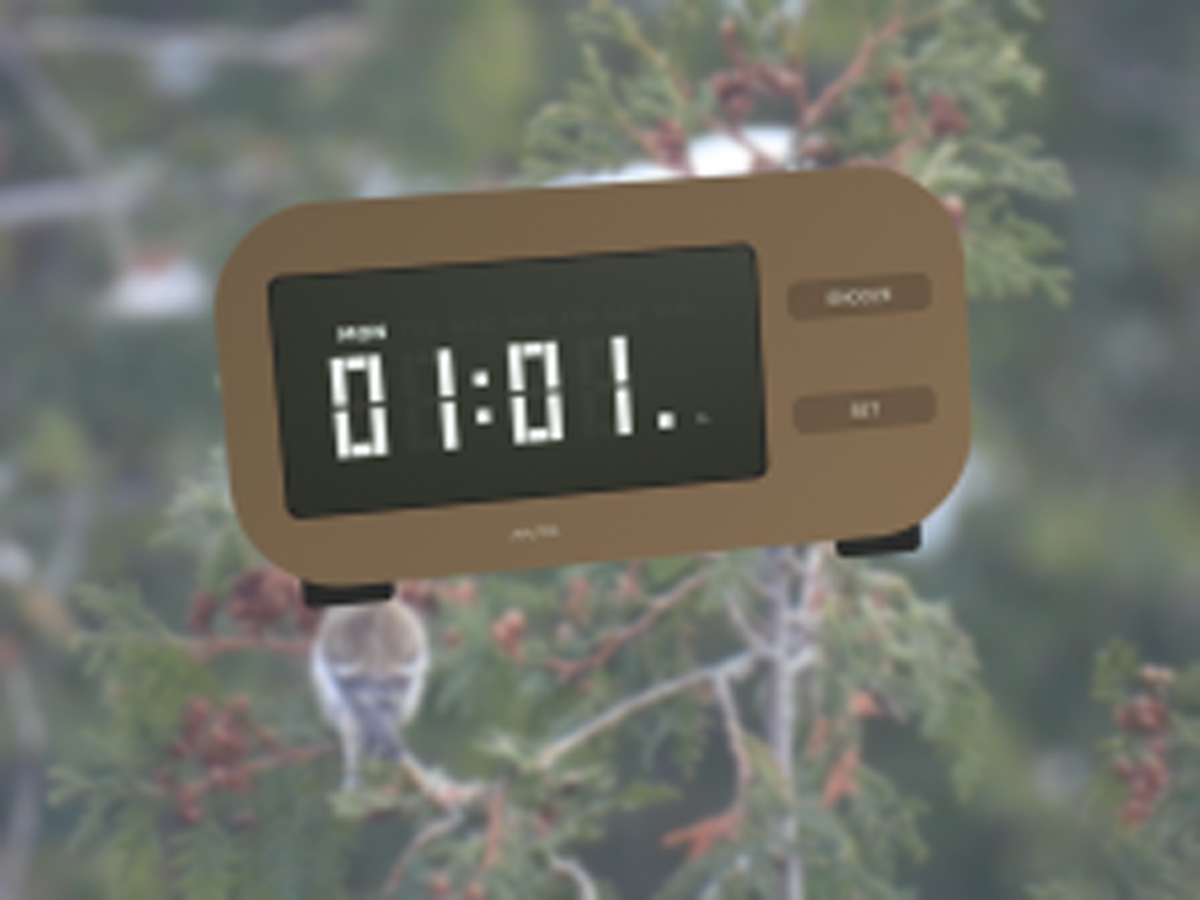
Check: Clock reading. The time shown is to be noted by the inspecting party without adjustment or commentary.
1:01
